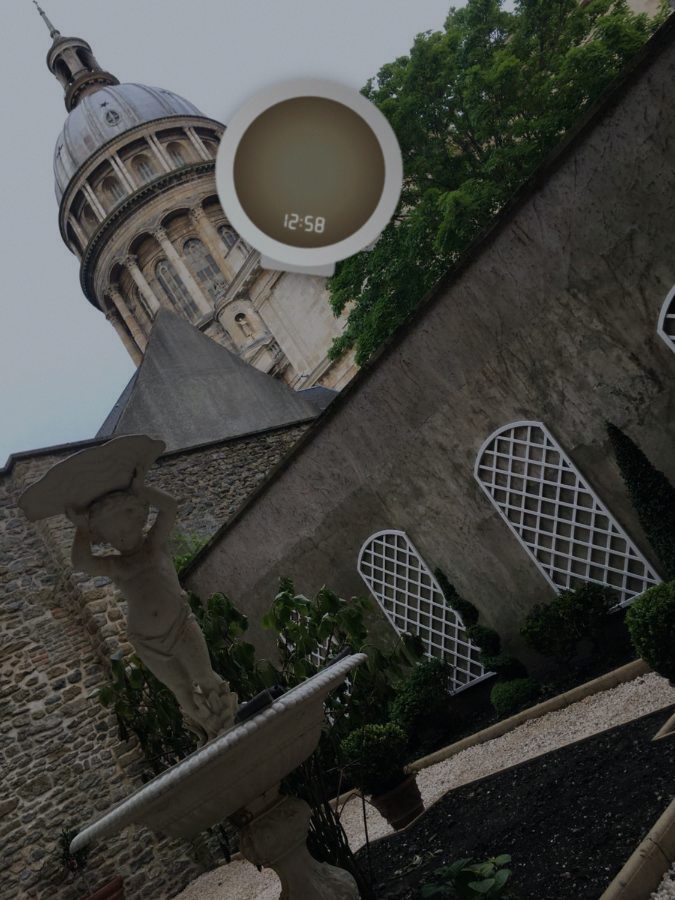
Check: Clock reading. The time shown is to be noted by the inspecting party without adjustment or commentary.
12:58
